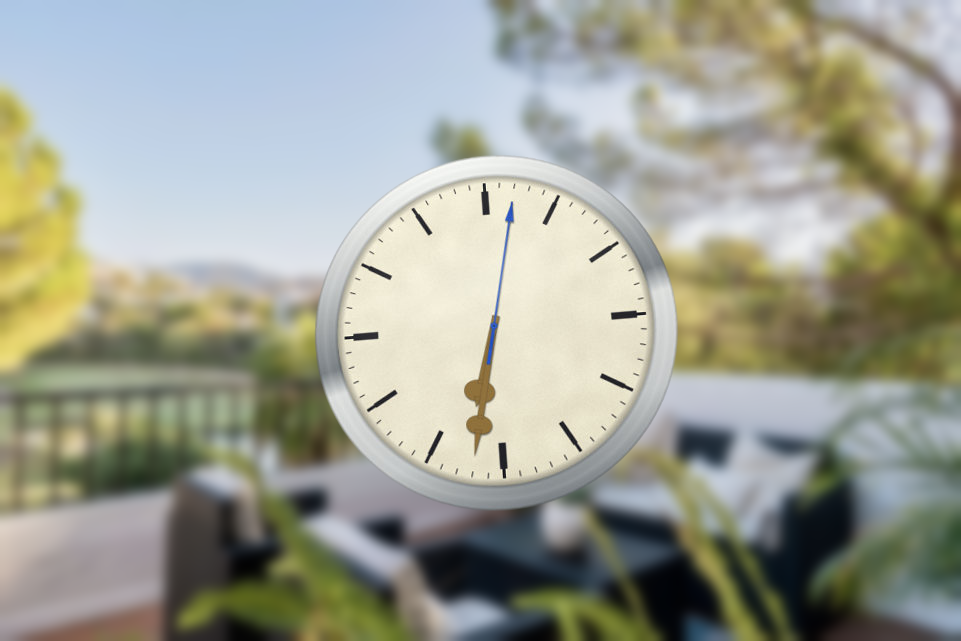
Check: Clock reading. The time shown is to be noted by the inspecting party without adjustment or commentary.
6:32:02
